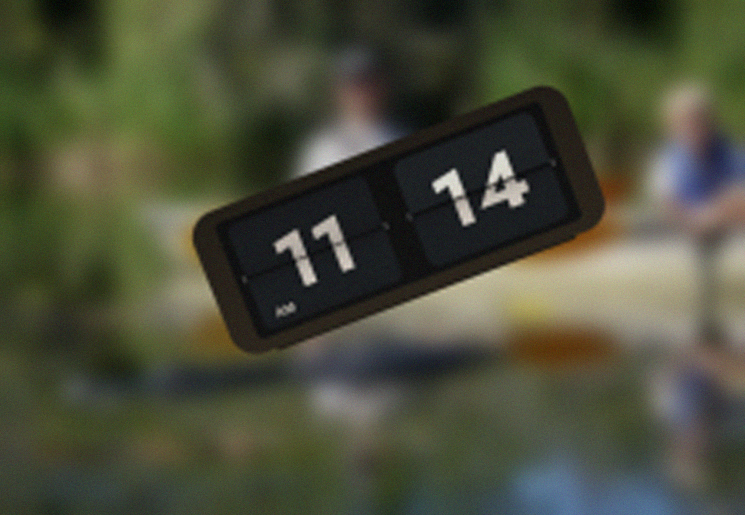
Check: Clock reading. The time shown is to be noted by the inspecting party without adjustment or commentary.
11:14
